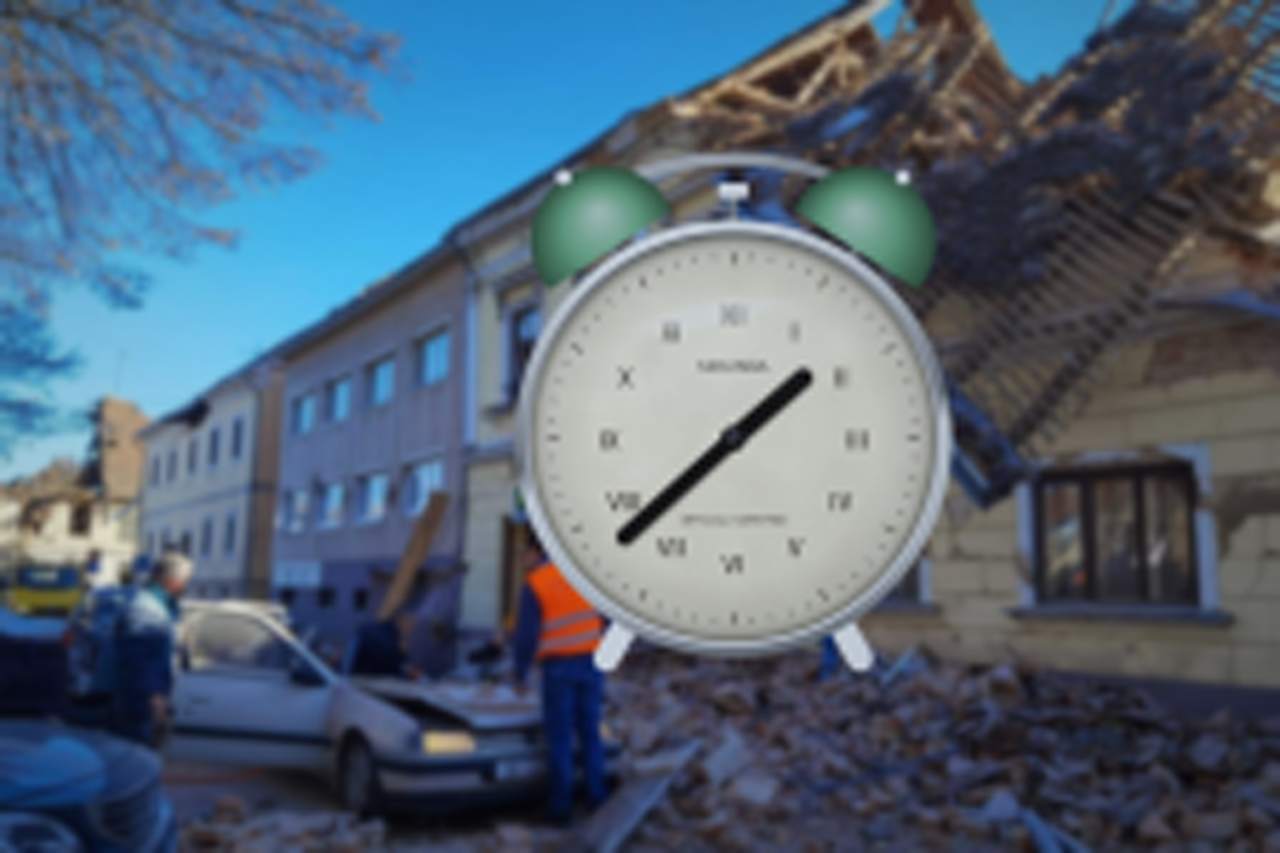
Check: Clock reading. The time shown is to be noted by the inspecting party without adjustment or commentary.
1:38
